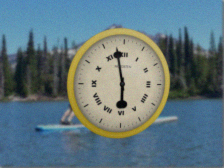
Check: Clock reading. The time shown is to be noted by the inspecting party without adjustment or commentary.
5:58
